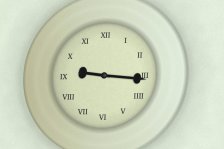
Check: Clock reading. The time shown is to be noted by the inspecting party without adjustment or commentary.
9:16
